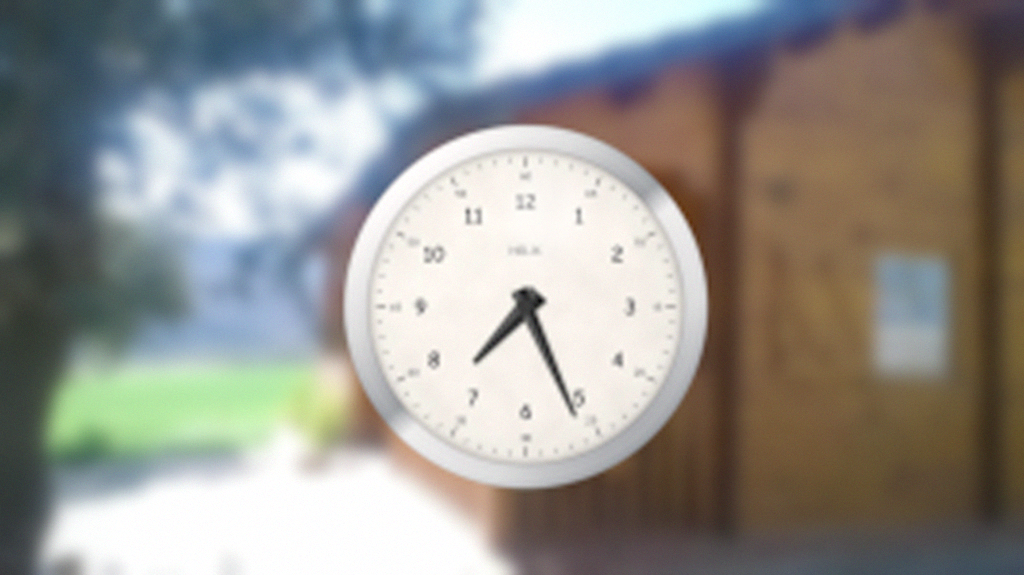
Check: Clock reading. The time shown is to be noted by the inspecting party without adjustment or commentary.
7:26
